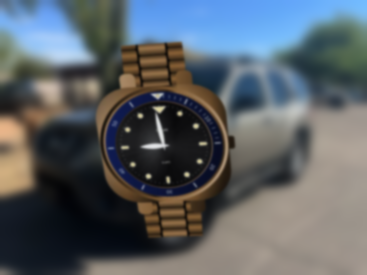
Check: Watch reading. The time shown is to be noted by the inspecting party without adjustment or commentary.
8:59
